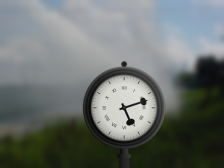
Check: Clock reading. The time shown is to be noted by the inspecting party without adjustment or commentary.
5:12
